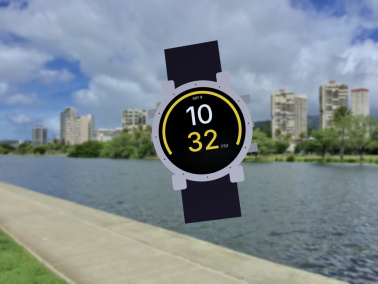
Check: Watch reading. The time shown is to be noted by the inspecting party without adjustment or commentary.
10:32
